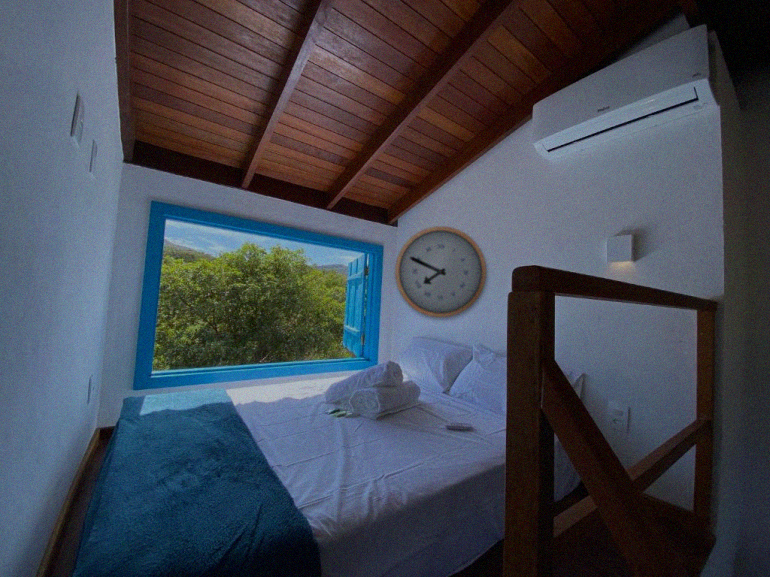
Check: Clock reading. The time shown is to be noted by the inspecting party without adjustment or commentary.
7:49
